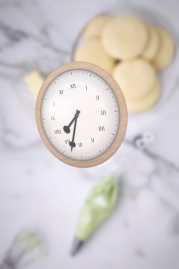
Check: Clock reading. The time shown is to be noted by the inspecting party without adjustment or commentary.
7:33
